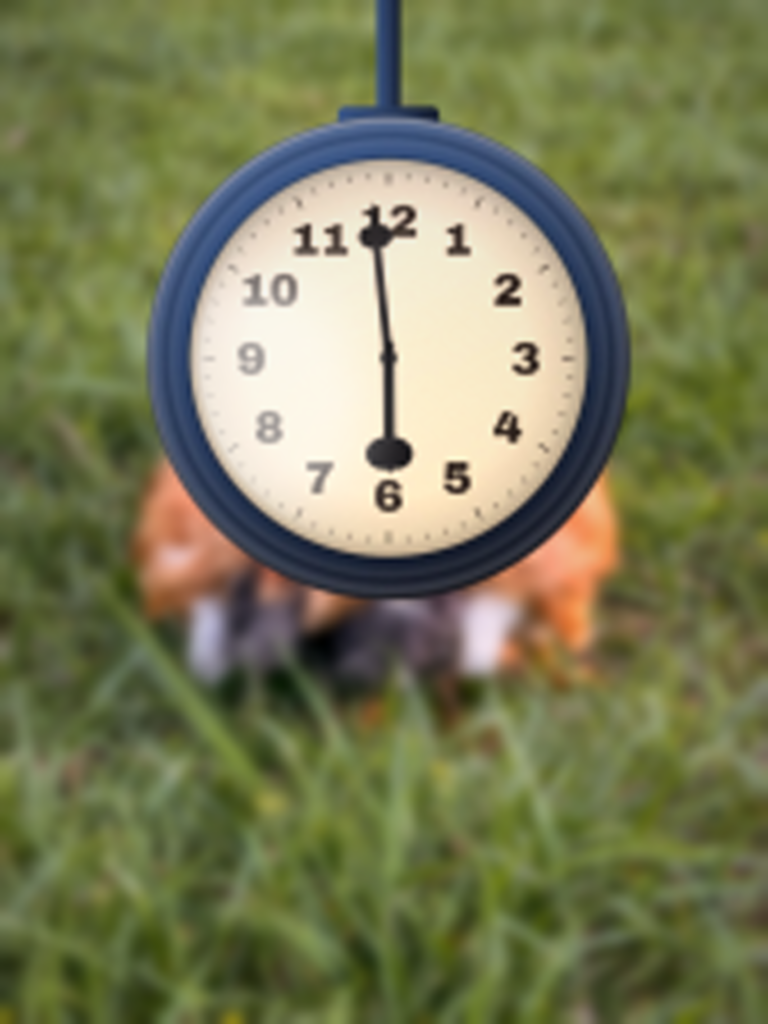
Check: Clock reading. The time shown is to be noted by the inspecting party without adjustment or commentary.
5:59
